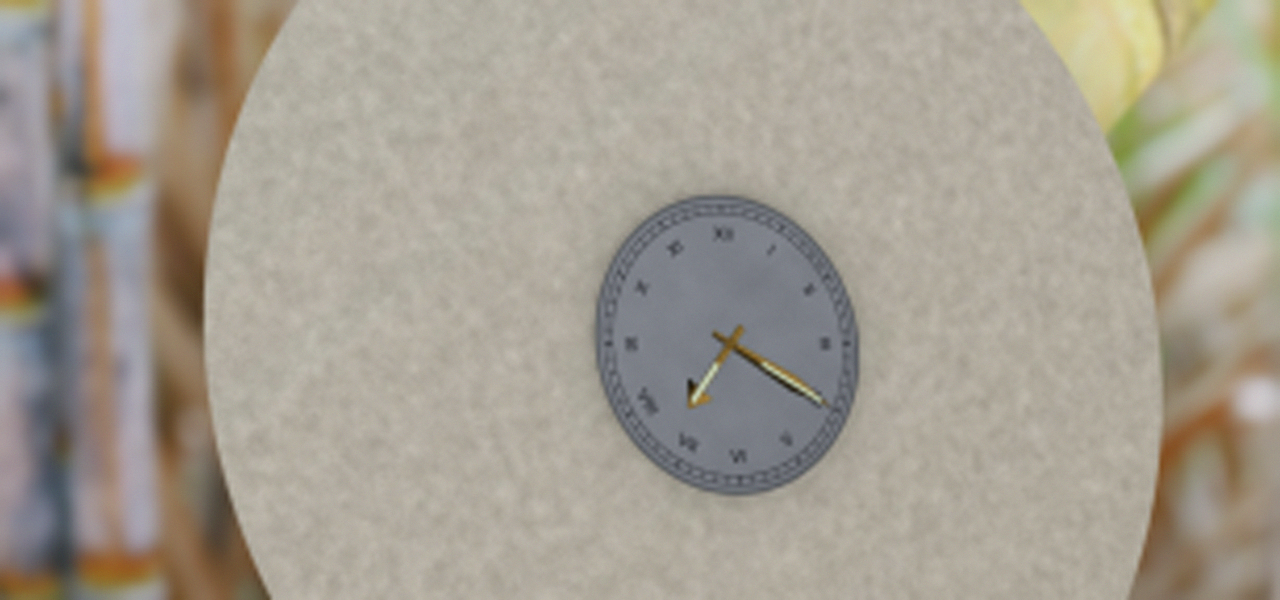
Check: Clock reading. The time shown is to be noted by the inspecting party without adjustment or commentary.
7:20
